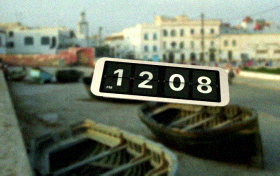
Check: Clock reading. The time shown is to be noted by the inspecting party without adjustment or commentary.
12:08
